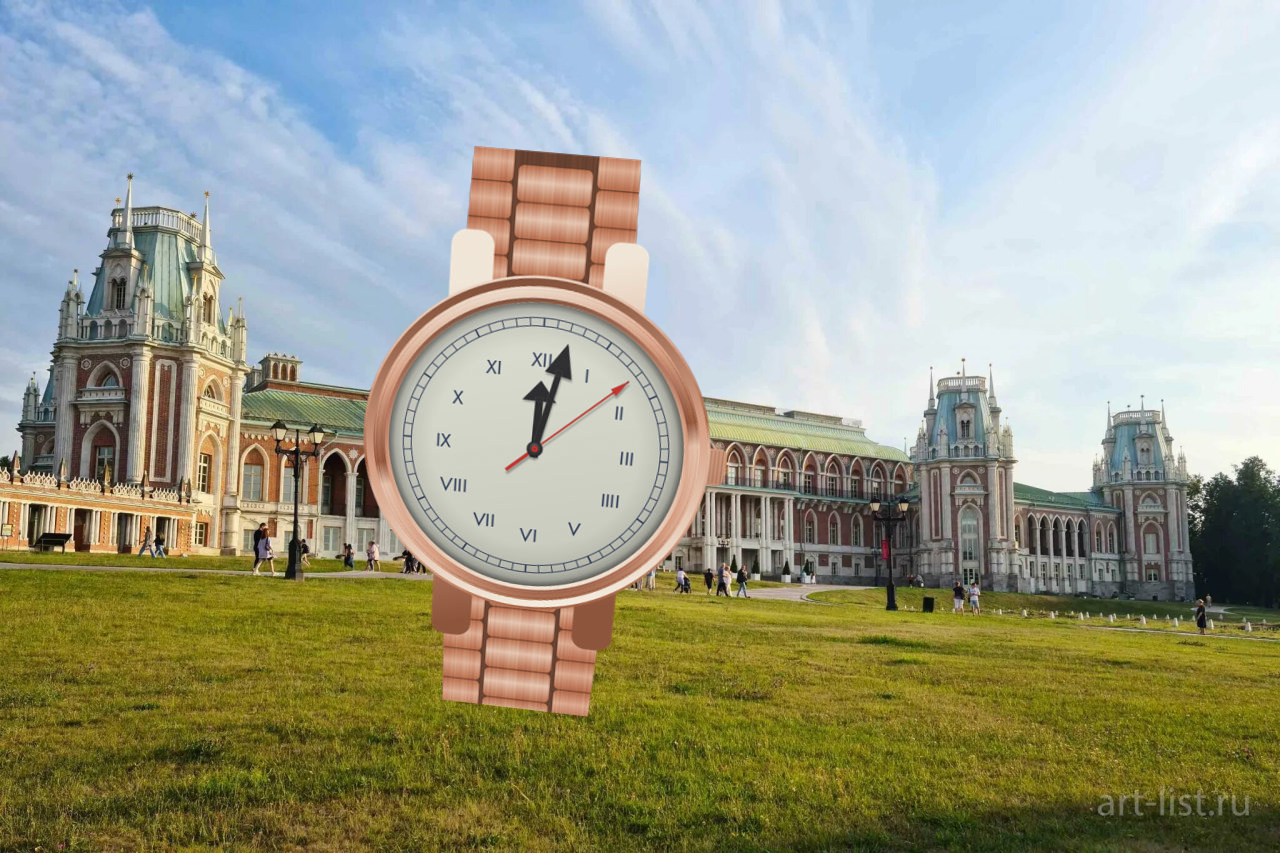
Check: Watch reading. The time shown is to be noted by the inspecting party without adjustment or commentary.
12:02:08
